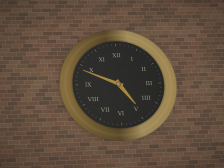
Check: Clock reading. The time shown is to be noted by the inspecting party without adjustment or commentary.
4:49
